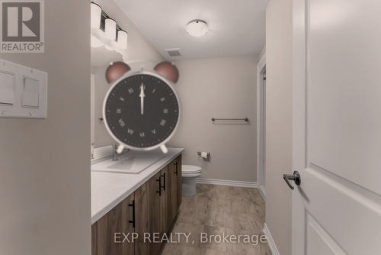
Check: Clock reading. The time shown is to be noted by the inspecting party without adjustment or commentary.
12:00
